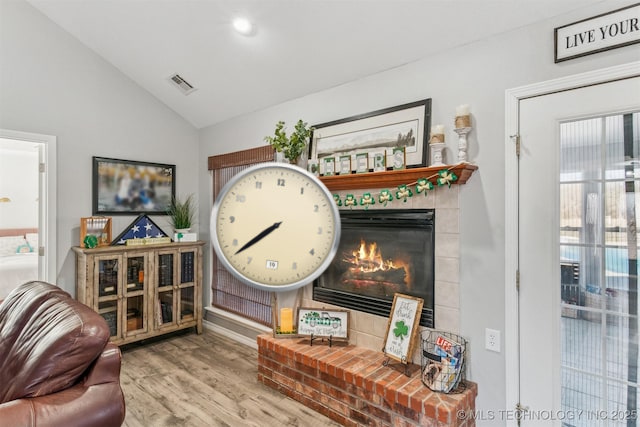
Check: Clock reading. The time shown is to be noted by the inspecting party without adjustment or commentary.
7:38
